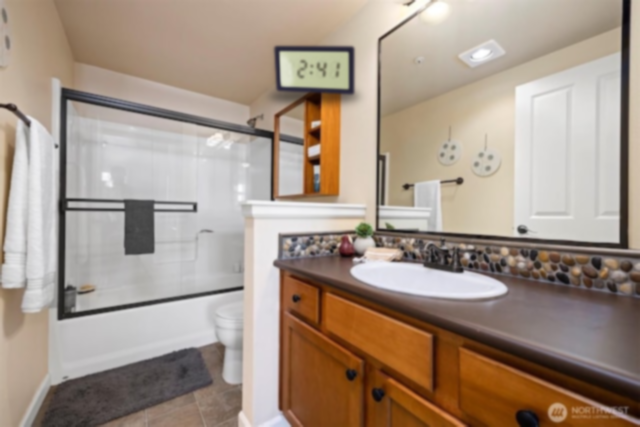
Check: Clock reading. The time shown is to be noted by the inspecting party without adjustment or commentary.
2:41
